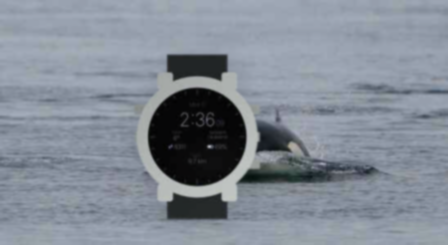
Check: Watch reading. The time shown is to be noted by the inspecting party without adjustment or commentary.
2:36
